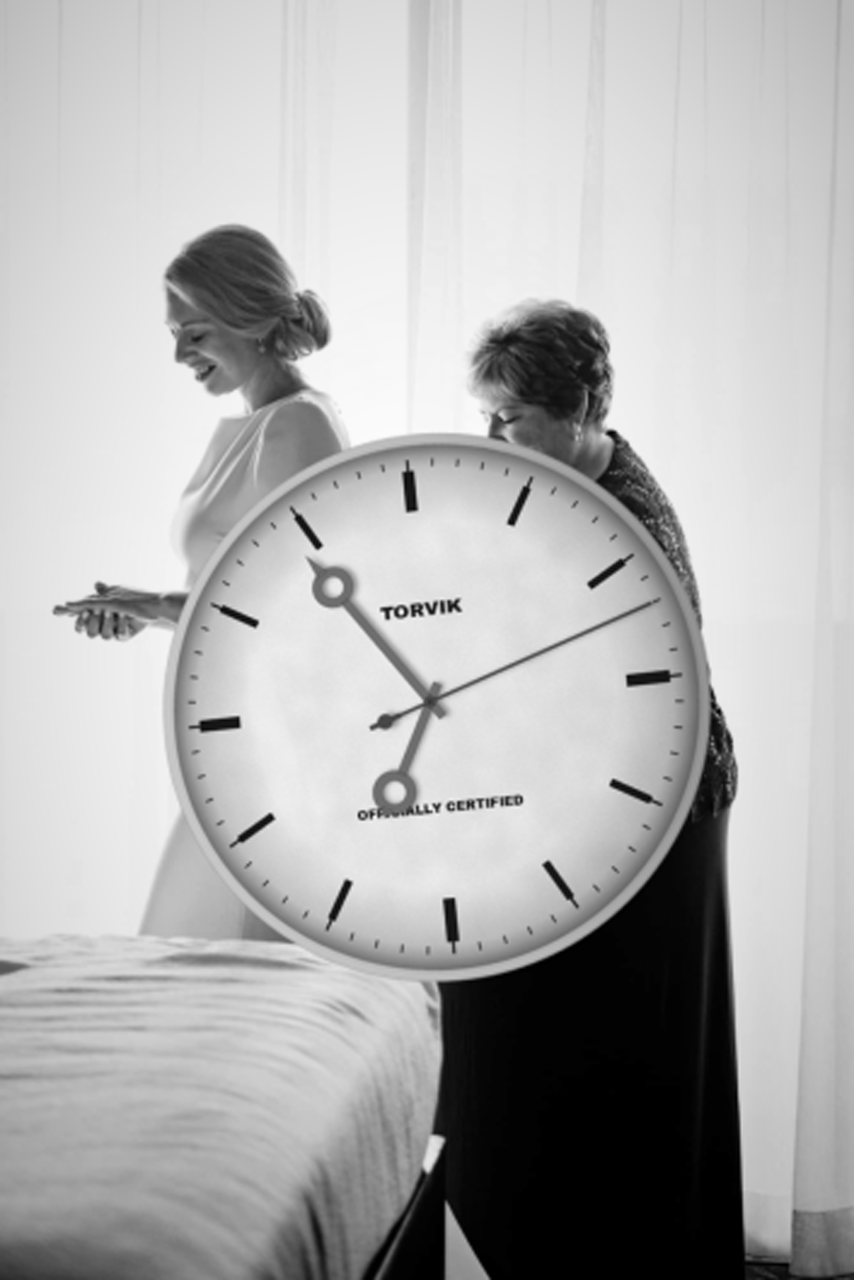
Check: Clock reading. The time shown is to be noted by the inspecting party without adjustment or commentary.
6:54:12
